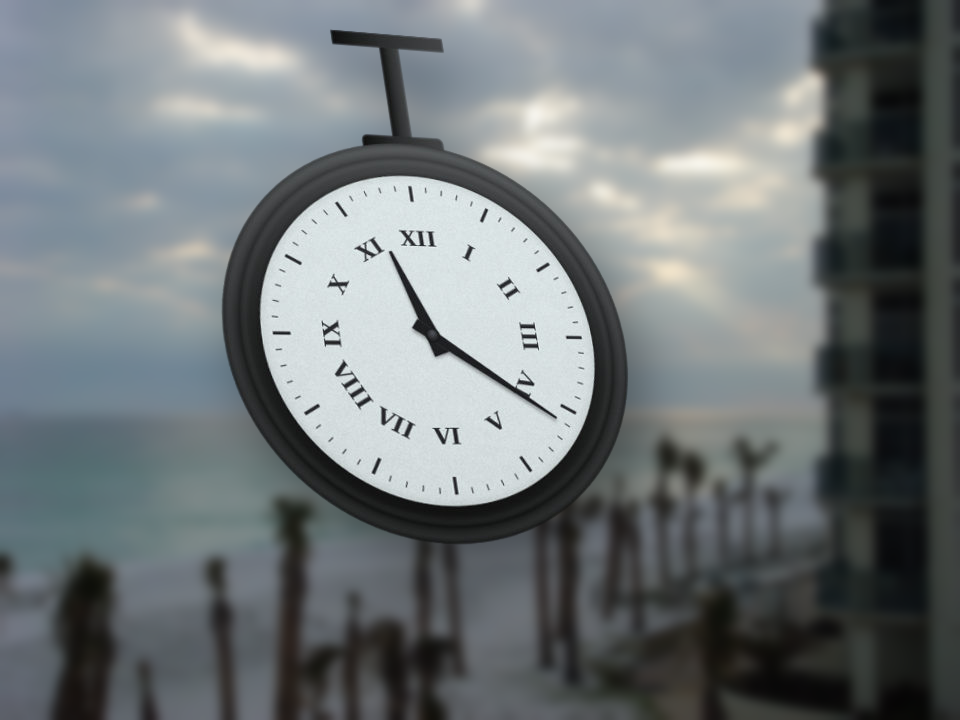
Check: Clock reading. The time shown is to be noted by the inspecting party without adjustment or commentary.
11:21
